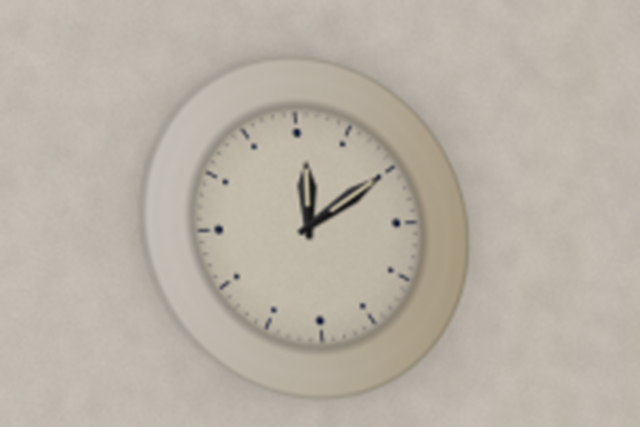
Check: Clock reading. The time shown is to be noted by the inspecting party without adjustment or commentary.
12:10
